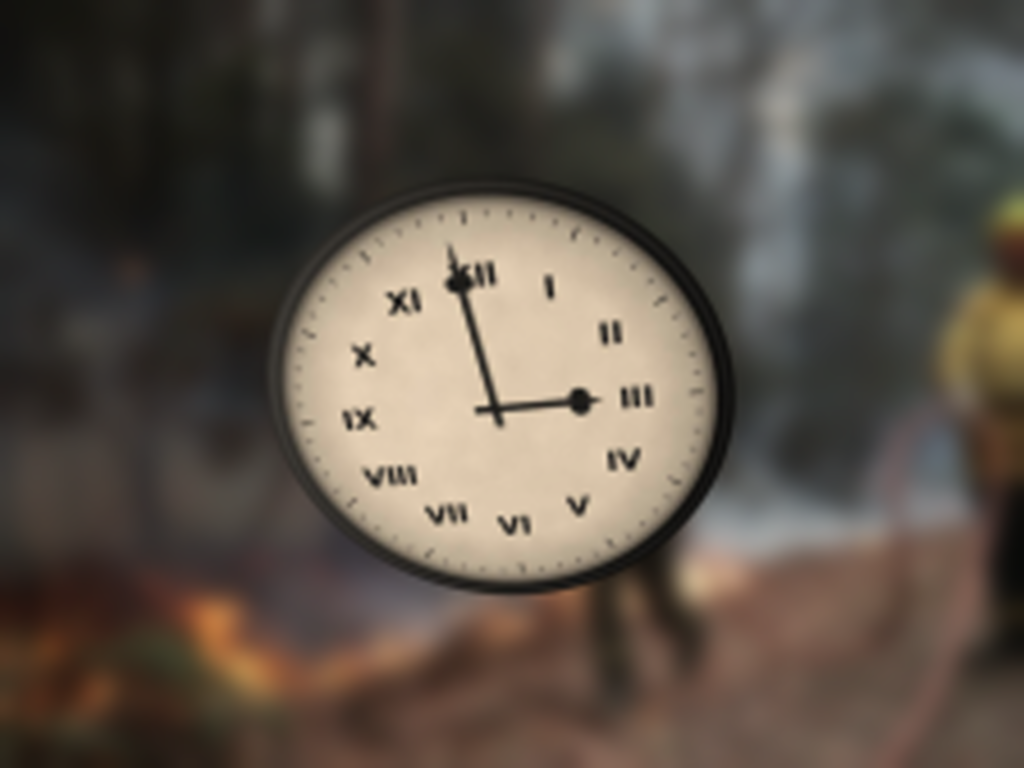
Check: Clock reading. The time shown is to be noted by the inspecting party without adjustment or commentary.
2:59
